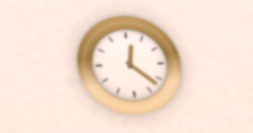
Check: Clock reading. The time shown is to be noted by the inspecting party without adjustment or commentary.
12:22
